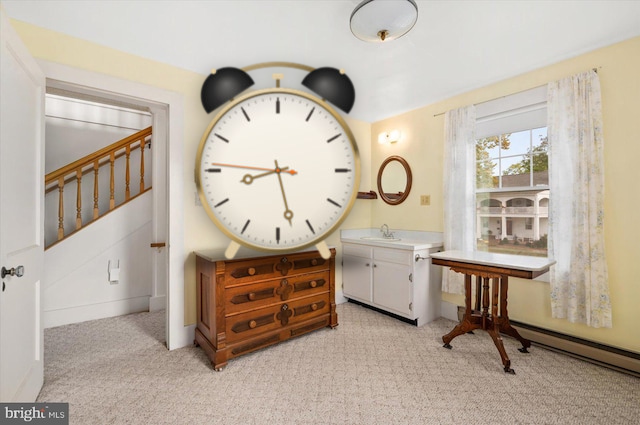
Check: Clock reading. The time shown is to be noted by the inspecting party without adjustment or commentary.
8:27:46
